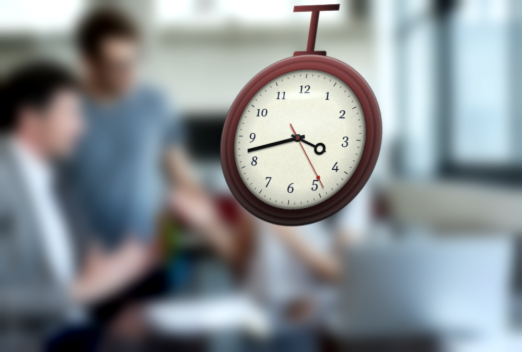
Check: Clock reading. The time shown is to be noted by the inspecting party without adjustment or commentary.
3:42:24
